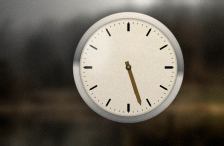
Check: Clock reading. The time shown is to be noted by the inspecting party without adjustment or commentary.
5:27
